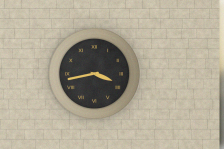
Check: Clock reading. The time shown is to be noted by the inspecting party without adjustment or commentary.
3:43
